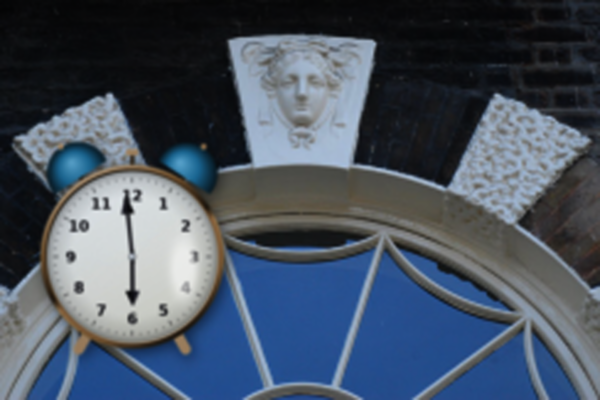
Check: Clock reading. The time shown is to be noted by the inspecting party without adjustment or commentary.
5:59
